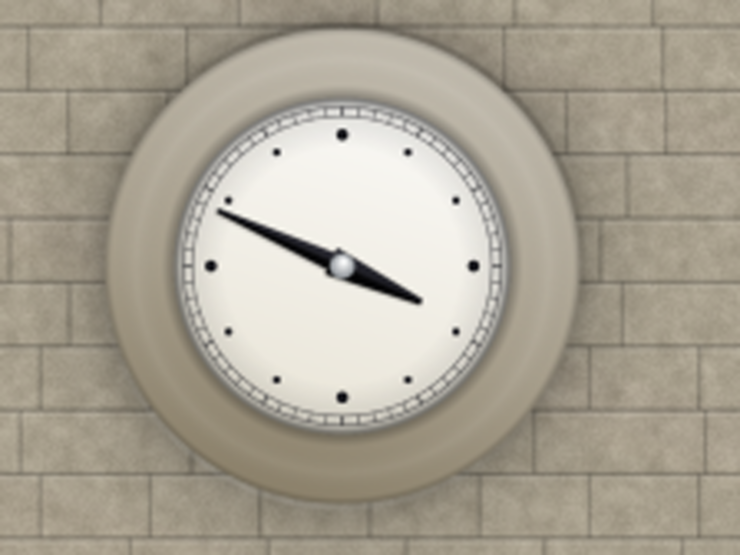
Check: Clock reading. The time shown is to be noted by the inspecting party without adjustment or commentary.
3:49
